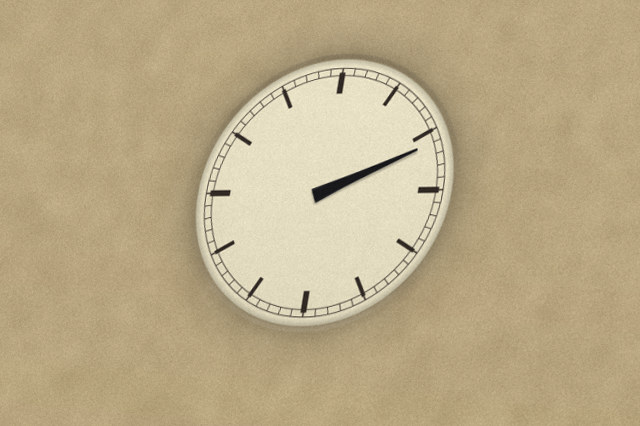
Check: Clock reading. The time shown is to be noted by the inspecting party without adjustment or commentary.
2:11
